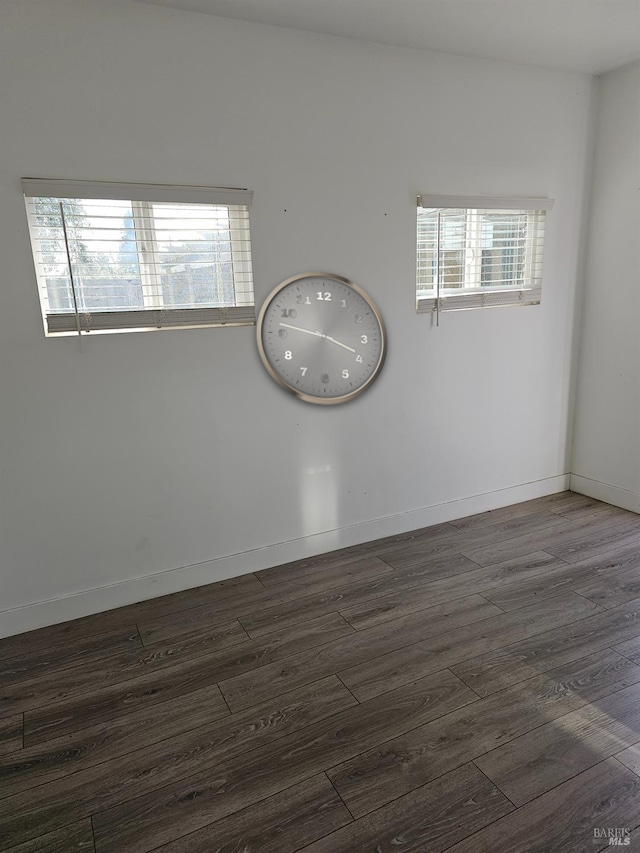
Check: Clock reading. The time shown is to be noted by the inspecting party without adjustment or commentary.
3:47
